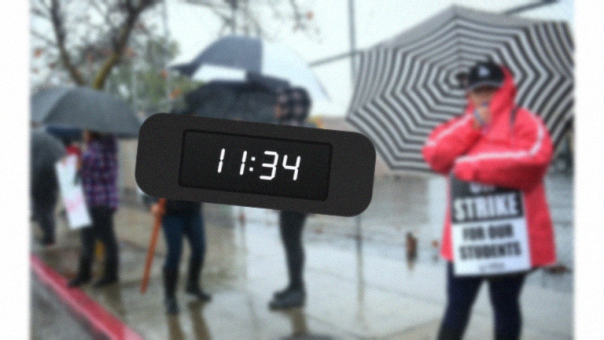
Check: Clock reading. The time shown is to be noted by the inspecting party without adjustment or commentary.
11:34
